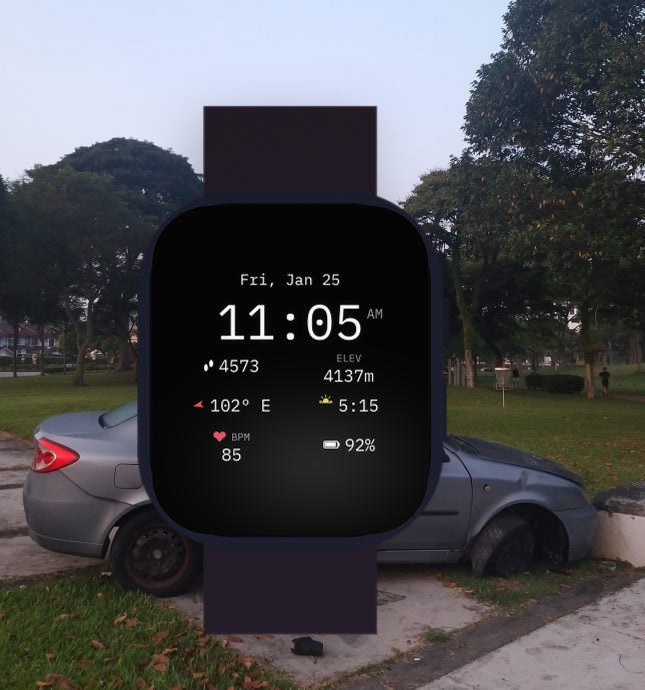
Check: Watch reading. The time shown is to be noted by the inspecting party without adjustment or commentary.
11:05
